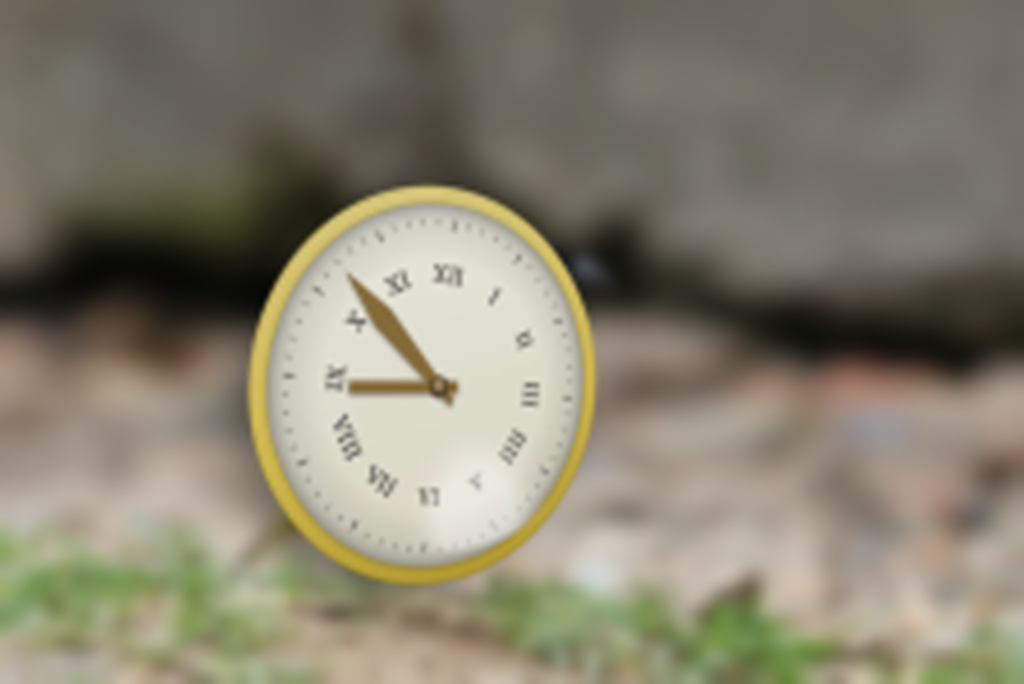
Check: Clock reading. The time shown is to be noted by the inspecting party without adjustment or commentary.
8:52
